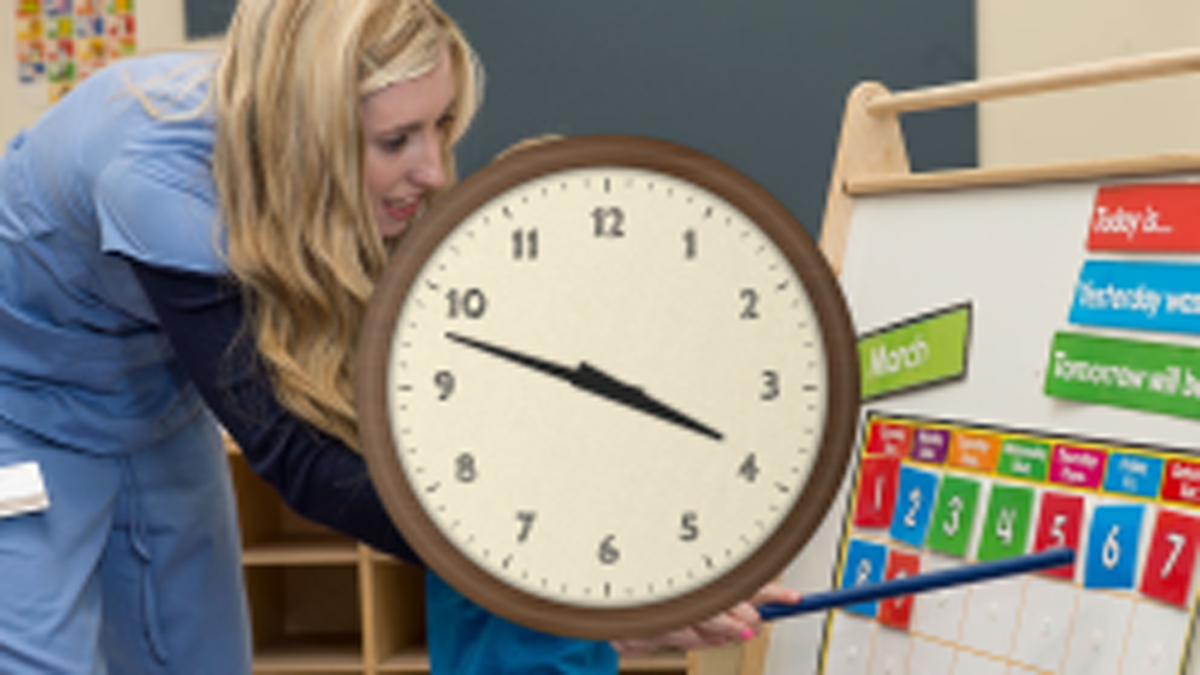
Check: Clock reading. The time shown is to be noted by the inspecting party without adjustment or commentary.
3:48
